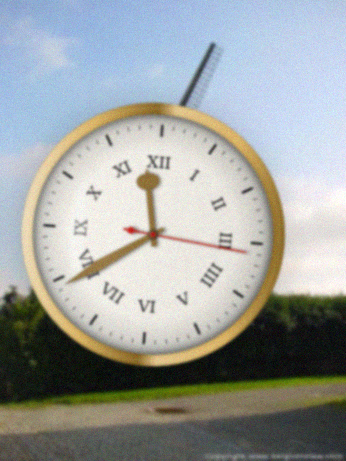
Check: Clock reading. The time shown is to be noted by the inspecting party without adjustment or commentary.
11:39:16
